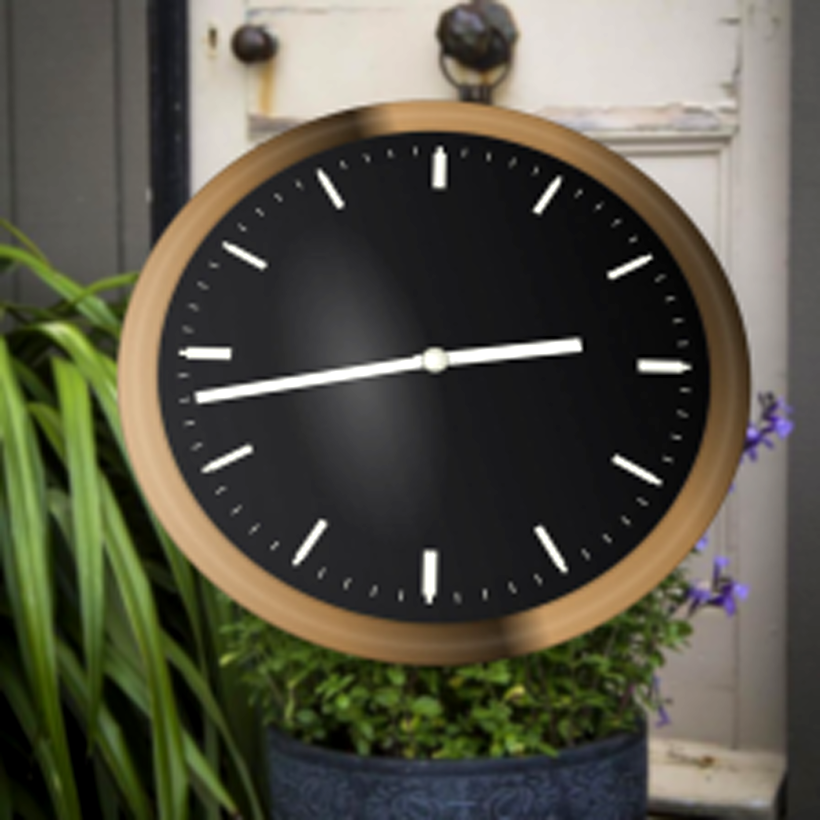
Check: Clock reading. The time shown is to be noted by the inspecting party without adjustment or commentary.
2:43
